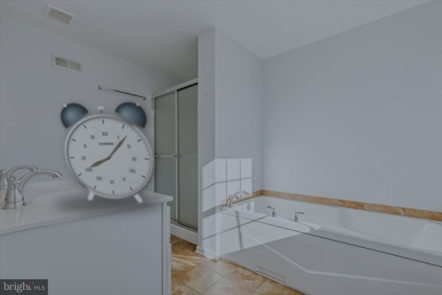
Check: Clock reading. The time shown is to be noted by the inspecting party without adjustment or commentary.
8:07
